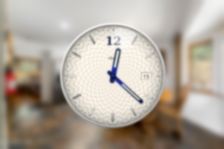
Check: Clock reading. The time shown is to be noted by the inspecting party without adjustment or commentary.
12:22
